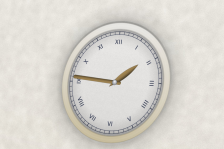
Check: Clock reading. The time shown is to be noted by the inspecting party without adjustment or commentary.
1:46
